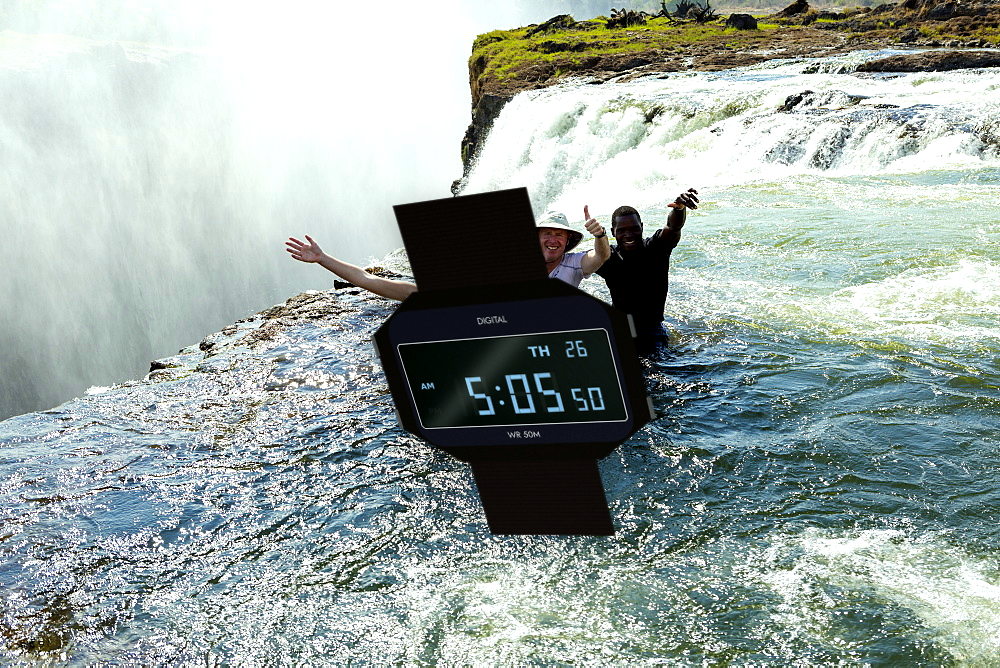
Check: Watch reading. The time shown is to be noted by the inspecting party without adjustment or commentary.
5:05:50
